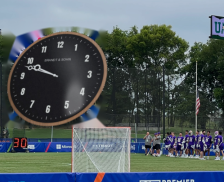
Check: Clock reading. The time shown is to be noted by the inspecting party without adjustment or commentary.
9:48
